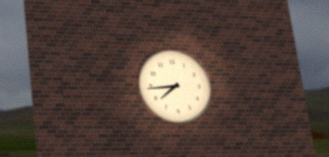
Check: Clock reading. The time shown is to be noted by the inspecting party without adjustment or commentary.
7:44
